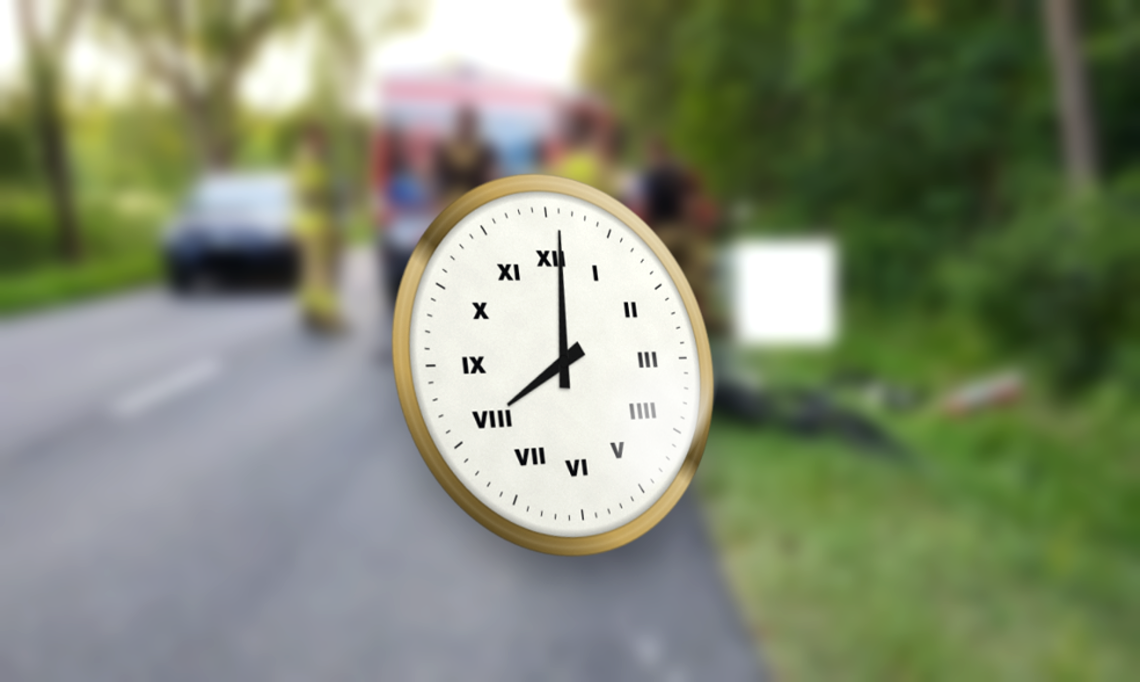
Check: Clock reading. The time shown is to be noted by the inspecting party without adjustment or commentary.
8:01
